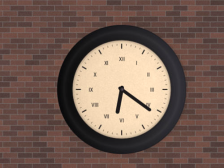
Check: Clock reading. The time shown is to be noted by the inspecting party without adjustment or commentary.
6:21
